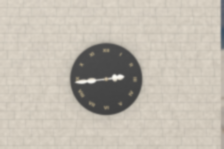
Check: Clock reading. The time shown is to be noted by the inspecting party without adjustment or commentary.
2:44
